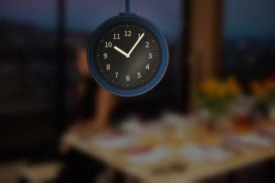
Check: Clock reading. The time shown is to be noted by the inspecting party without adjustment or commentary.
10:06
